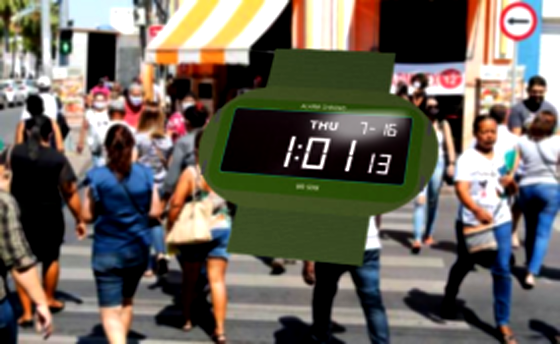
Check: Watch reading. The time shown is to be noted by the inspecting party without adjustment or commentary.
1:01:13
